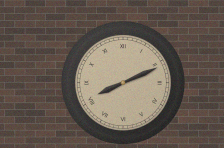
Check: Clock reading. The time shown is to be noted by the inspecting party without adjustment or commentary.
8:11
